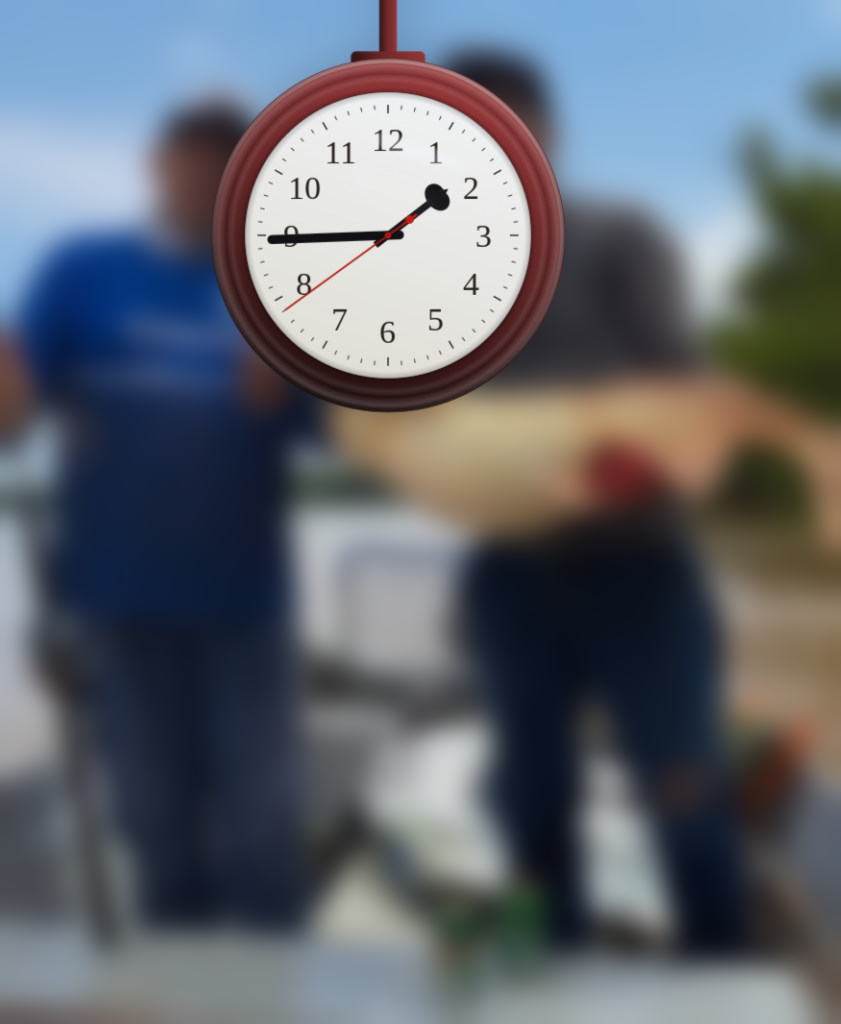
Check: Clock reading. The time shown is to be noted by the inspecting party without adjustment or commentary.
1:44:39
